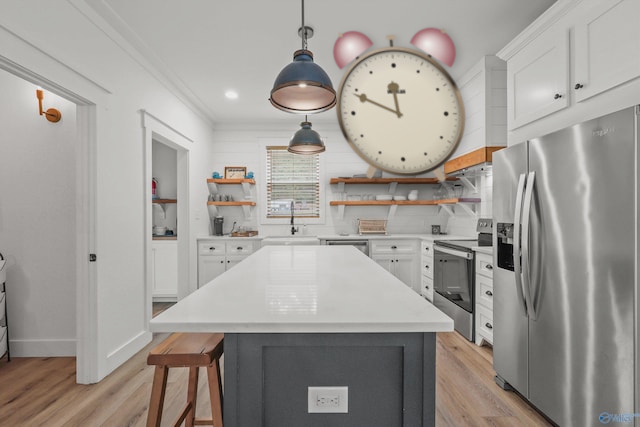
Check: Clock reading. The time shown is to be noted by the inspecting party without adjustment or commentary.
11:49
